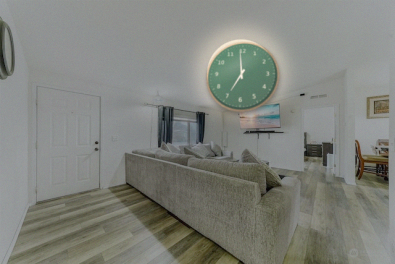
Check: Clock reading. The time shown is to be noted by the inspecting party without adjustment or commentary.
6:59
